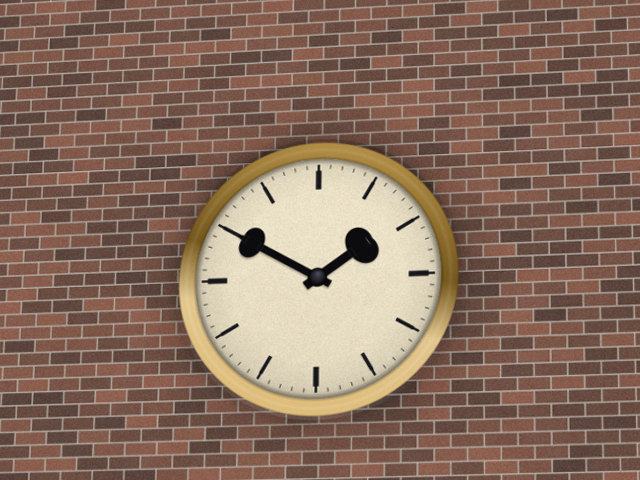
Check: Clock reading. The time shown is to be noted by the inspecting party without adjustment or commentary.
1:50
